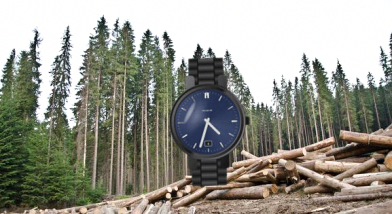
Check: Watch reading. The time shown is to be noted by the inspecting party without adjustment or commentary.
4:33
